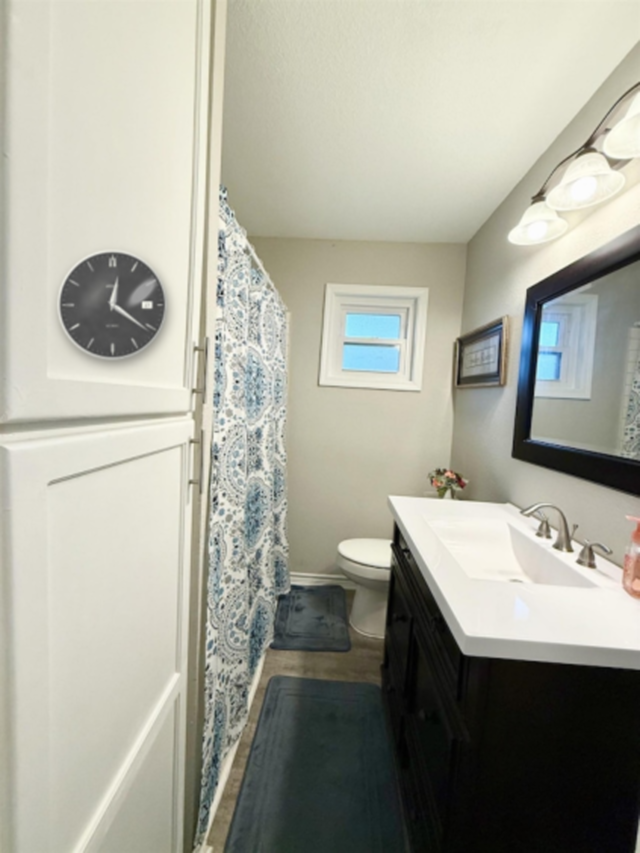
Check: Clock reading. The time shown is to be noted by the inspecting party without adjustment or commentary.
12:21
